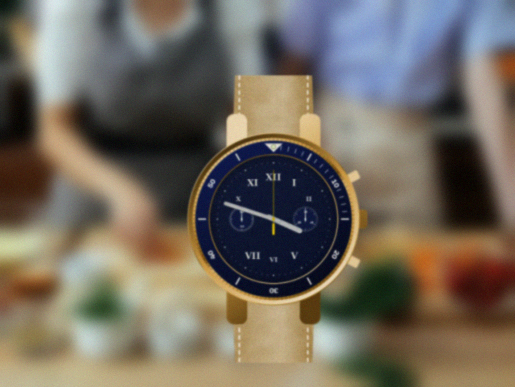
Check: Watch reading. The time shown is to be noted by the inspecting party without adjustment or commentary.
3:48
